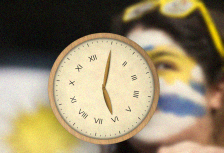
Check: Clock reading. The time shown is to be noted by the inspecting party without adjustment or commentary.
6:05
